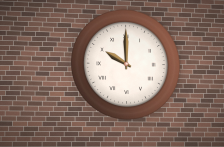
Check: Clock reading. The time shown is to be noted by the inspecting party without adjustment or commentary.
10:00
